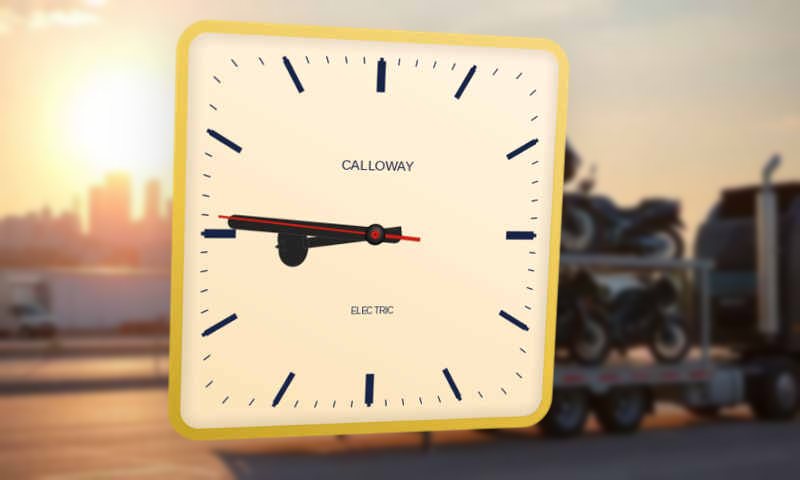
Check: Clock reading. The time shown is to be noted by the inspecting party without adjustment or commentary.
8:45:46
